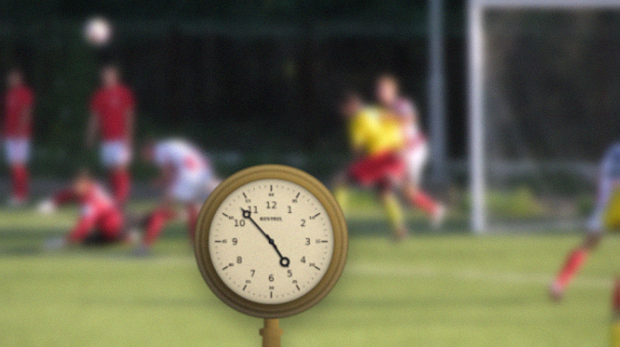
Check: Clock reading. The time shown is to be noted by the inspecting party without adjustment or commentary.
4:53
